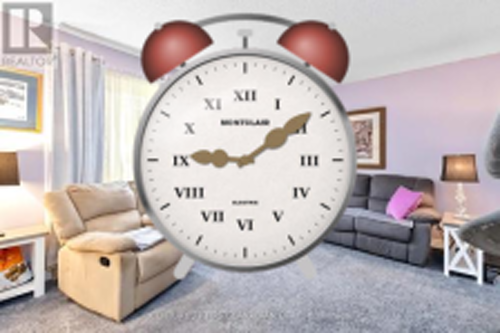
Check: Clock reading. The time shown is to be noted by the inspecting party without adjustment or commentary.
9:09
